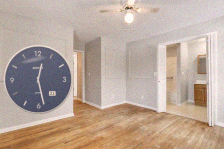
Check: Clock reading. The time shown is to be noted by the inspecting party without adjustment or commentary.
12:28
